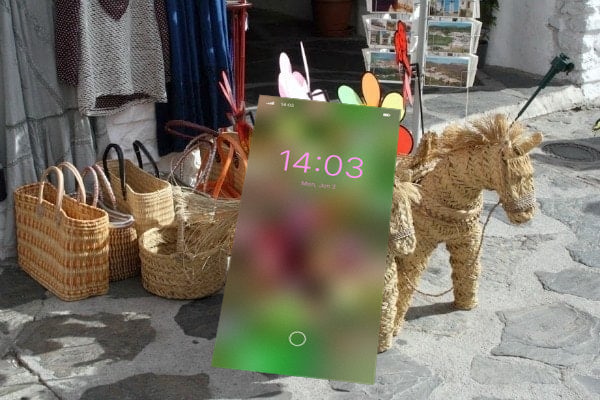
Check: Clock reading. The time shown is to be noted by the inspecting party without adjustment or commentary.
14:03
